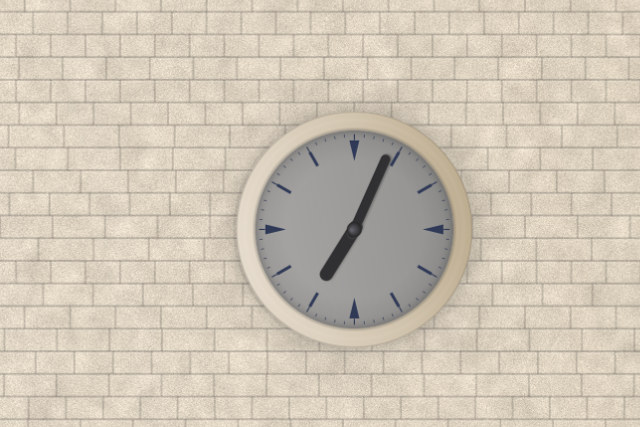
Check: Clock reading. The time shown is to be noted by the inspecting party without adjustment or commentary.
7:04
